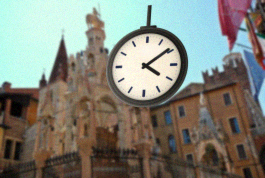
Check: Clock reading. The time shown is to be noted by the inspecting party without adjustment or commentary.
4:09
